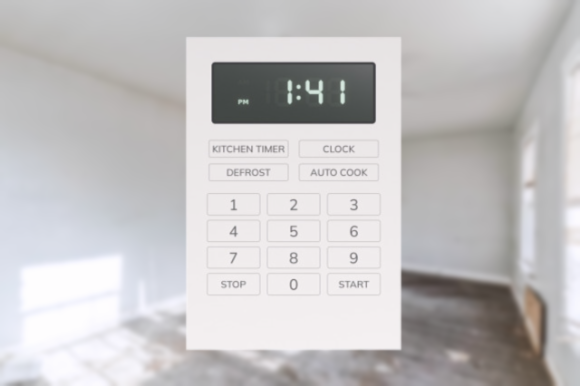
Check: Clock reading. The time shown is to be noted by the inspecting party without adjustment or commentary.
1:41
